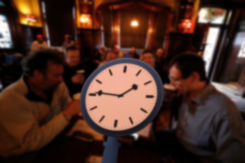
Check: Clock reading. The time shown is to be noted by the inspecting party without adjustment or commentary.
1:46
